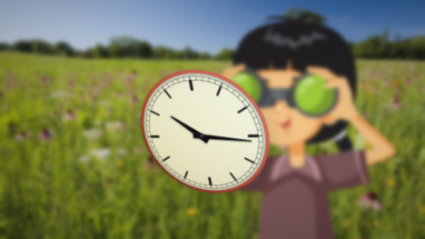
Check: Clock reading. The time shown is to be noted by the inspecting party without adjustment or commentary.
10:16
